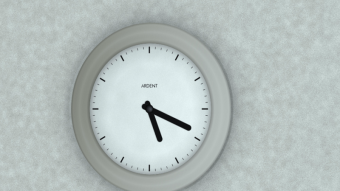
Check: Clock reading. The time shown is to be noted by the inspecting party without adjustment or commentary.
5:19
